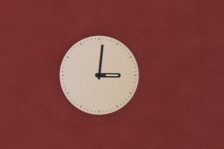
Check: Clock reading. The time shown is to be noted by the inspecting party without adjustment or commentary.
3:01
